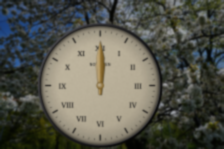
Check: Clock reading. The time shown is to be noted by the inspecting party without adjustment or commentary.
12:00
